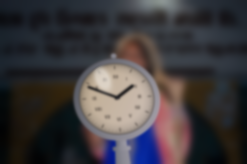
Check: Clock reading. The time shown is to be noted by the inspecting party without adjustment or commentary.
1:49
